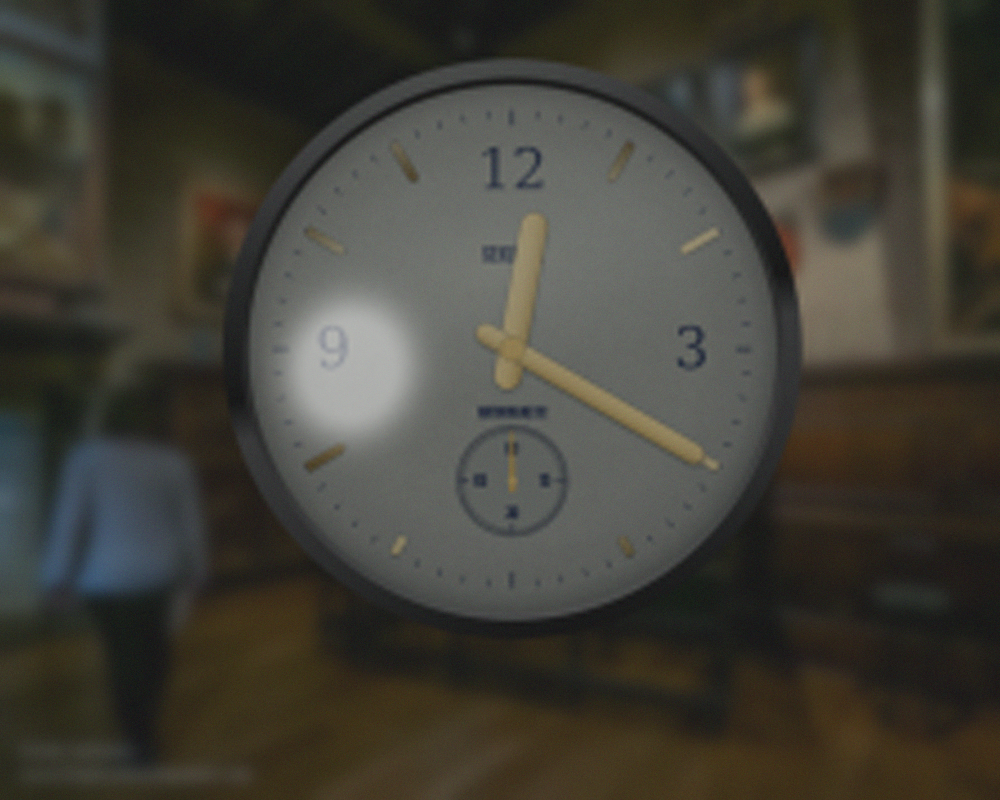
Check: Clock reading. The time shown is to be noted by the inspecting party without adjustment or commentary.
12:20
